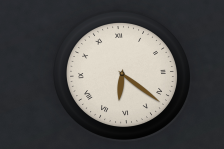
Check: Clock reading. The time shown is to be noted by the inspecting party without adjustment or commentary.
6:22
